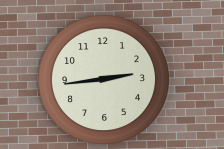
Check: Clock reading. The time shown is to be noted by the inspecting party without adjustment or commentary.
2:44
